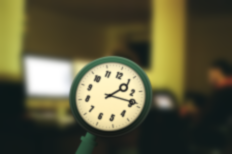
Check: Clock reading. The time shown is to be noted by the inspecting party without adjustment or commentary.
1:14
